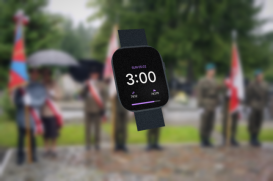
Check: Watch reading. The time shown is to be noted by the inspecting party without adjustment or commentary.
3:00
